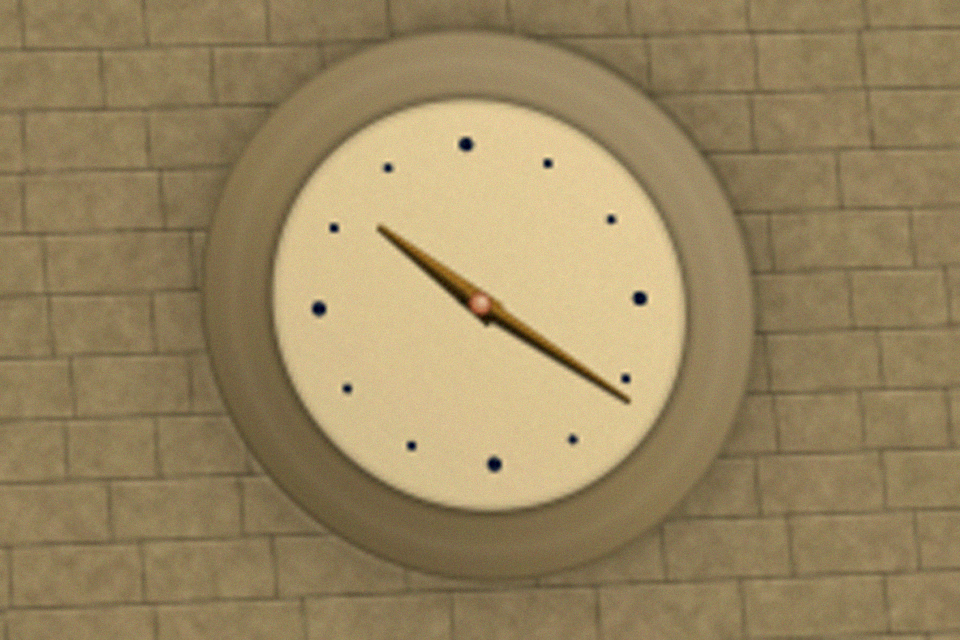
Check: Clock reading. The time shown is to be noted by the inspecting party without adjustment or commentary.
10:21
